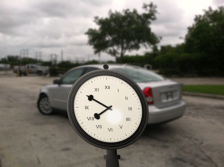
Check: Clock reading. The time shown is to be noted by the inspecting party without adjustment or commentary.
7:50
